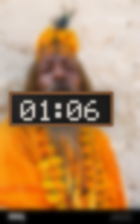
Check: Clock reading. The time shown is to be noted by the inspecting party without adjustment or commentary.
1:06
